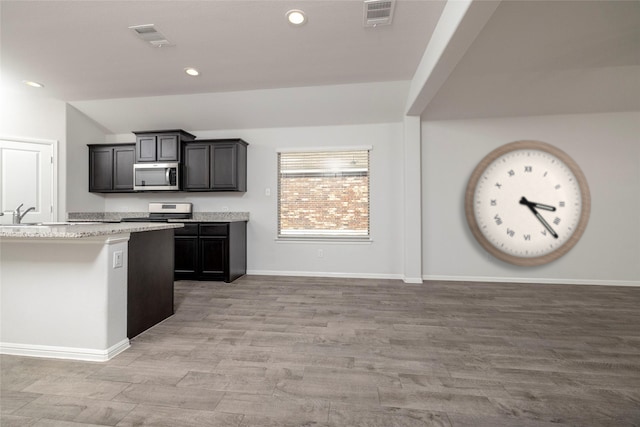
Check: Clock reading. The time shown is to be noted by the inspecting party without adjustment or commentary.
3:23
